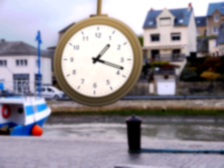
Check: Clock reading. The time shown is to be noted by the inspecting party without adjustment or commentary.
1:18
